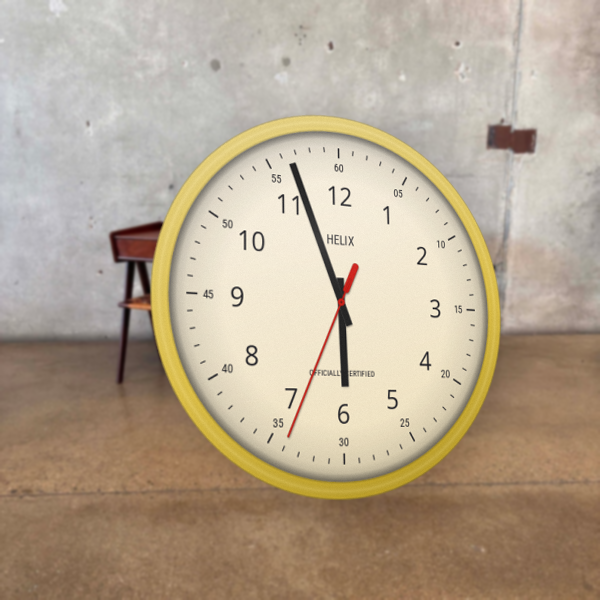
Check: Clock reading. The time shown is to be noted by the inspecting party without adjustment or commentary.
5:56:34
